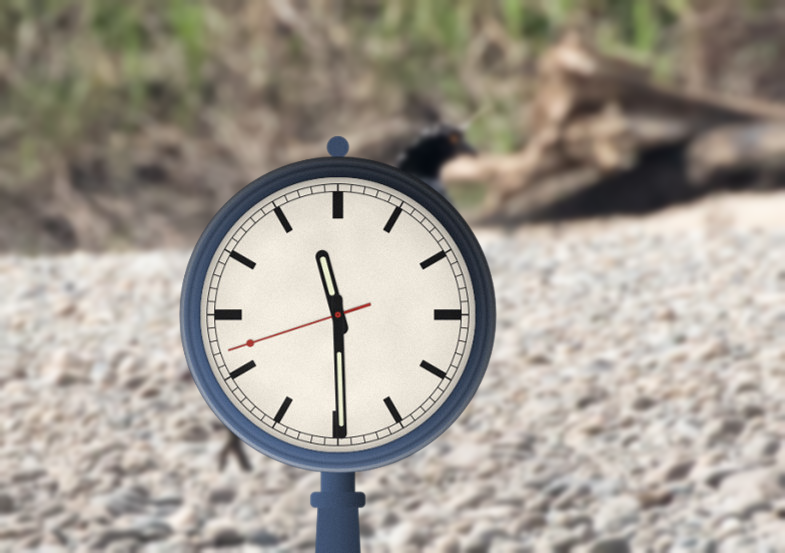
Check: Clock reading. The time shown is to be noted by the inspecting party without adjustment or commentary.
11:29:42
